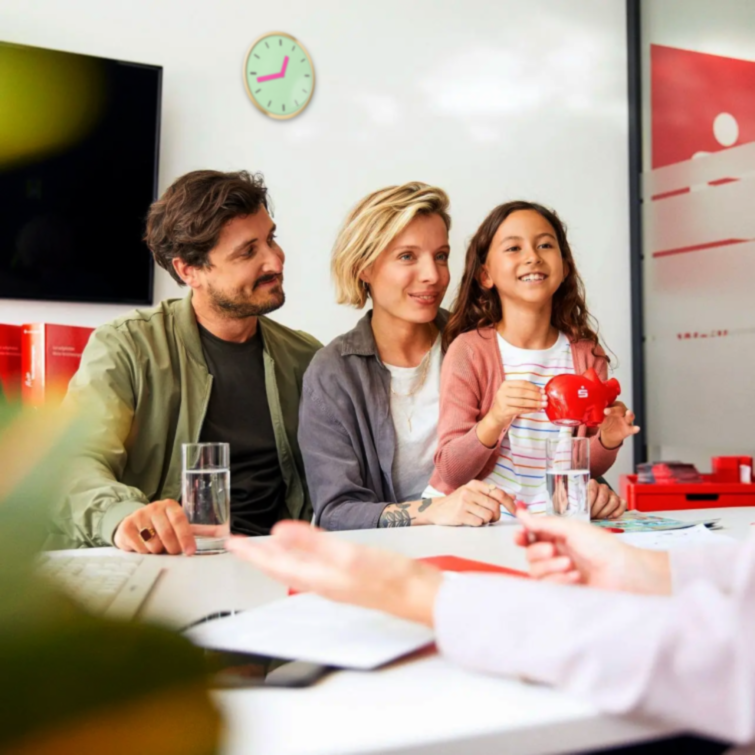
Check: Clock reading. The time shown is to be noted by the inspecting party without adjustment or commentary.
12:43
